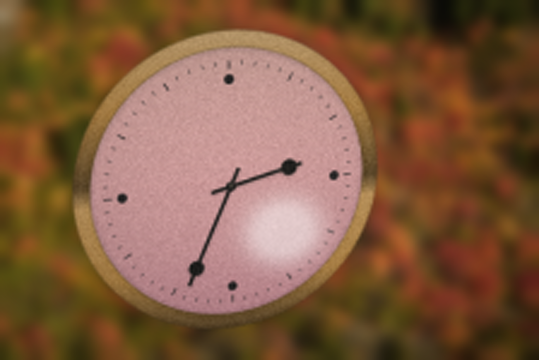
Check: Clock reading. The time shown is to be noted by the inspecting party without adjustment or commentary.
2:34
